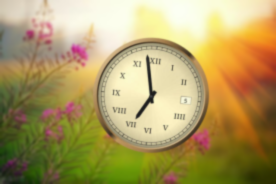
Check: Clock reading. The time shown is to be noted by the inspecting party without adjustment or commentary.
6:58
